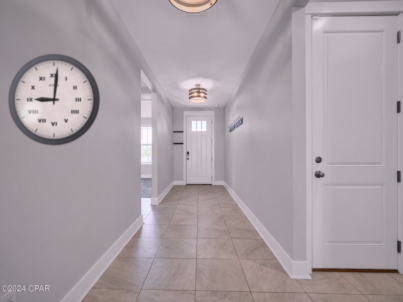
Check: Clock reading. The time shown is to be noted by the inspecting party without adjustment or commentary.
9:01
